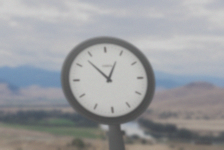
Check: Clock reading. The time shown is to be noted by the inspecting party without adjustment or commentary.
12:53
